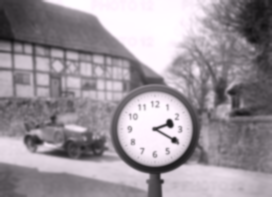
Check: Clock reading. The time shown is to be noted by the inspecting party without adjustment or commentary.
2:20
